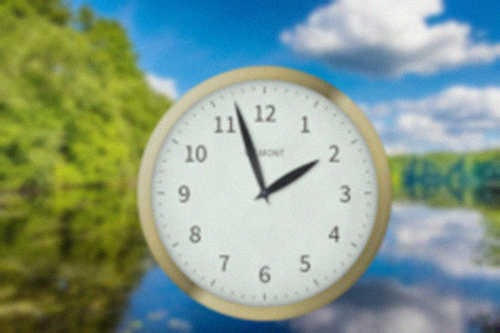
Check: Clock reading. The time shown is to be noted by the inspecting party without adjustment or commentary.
1:57
